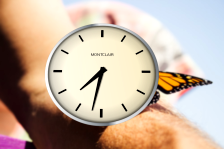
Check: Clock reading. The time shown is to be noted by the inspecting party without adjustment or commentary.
7:32
